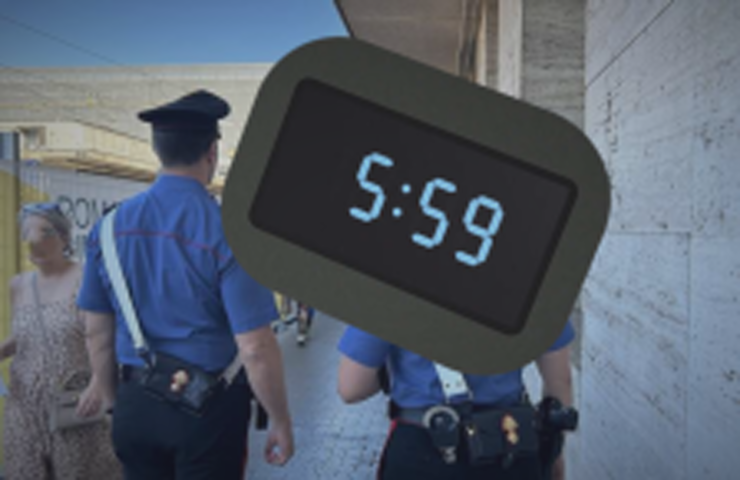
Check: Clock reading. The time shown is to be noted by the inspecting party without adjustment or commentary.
5:59
